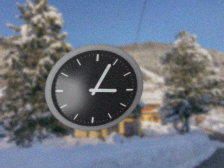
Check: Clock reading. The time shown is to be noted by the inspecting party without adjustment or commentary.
3:04
